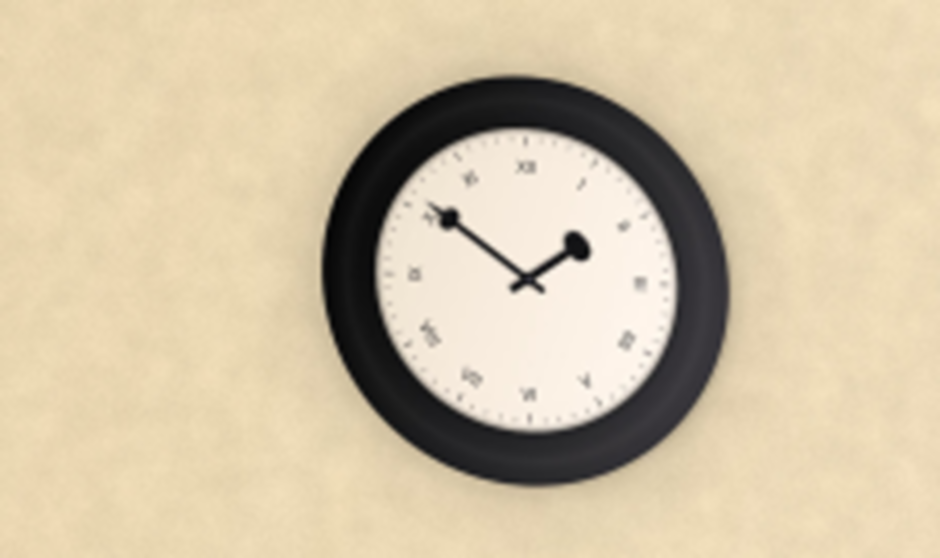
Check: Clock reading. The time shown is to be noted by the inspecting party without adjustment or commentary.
1:51
